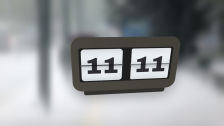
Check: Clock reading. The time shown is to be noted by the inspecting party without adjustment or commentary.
11:11
